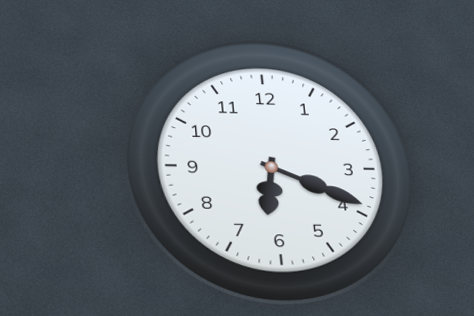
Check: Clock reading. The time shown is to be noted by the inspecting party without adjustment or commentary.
6:19
